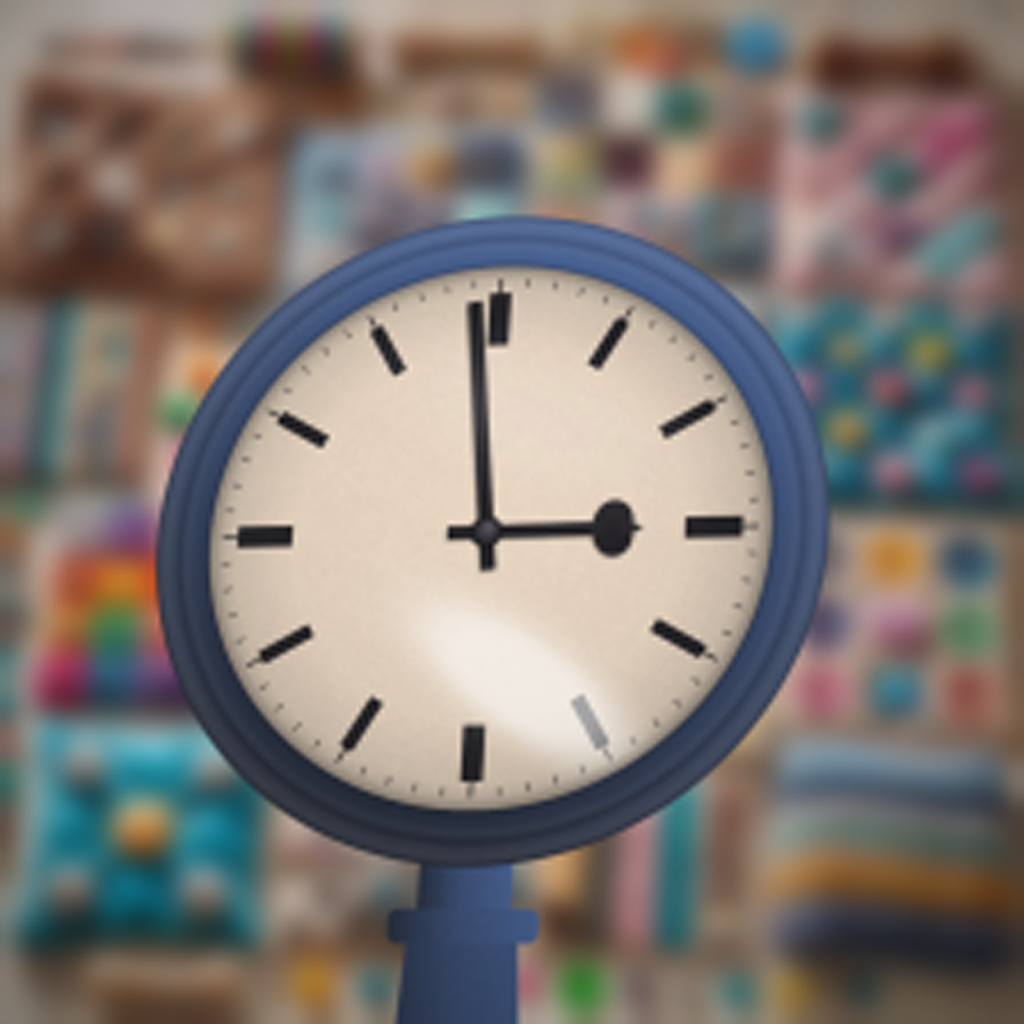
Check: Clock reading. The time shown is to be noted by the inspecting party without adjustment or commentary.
2:59
